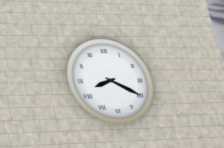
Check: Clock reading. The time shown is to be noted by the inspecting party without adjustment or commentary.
8:20
